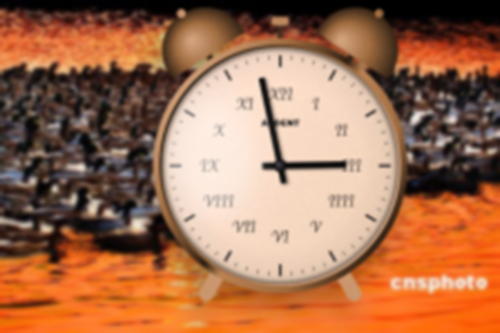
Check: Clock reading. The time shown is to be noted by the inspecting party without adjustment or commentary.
2:58
